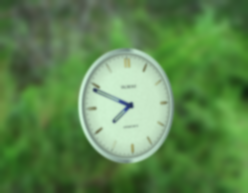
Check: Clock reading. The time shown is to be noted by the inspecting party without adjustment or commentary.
7:49
